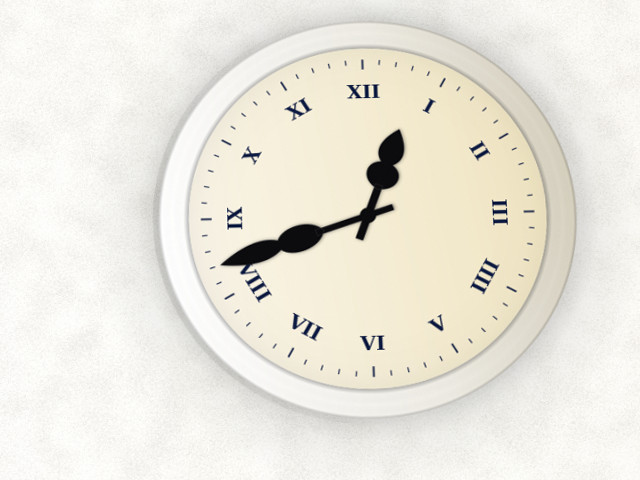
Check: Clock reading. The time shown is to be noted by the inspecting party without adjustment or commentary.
12:42
